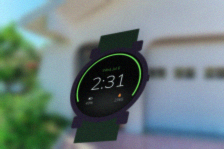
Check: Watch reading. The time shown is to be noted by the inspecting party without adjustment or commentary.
2:31
